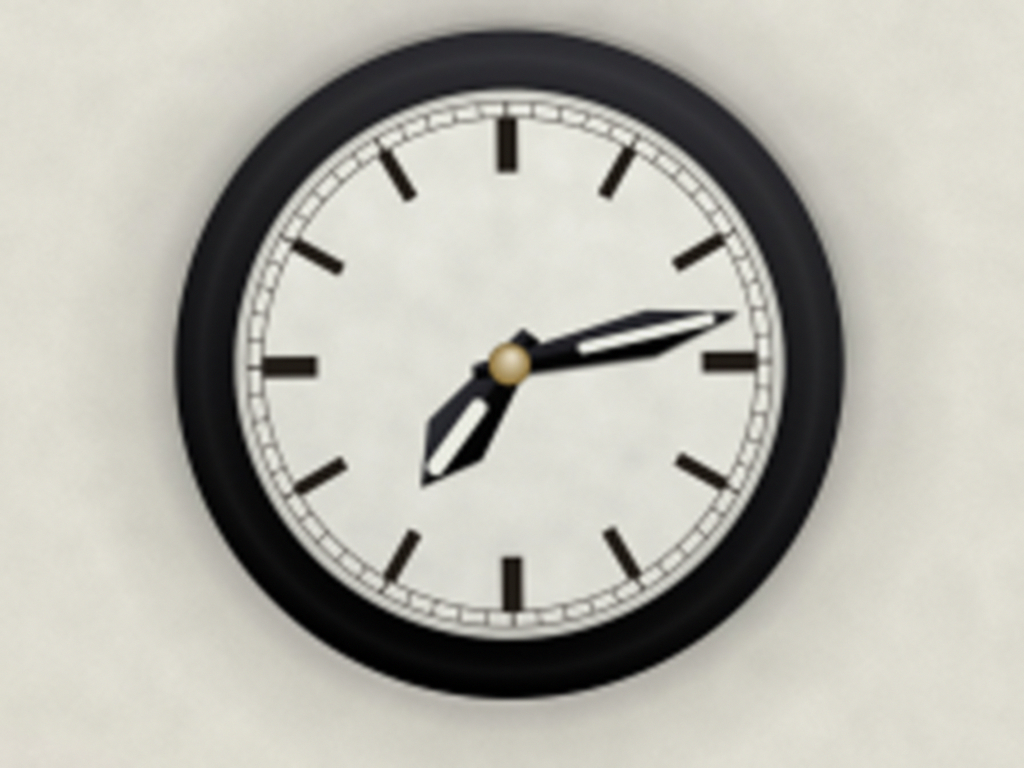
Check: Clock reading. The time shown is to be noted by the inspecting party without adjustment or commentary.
7:13
